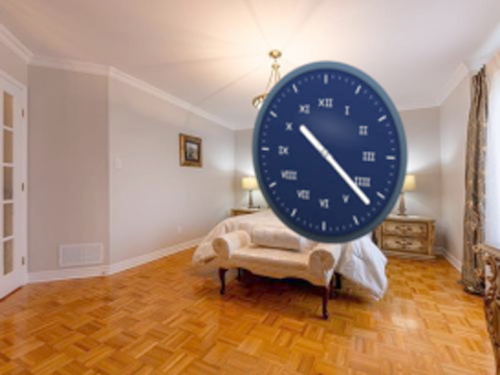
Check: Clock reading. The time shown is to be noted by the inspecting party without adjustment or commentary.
10:22
